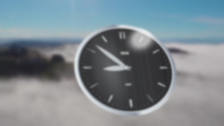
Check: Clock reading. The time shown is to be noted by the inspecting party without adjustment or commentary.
8:52
